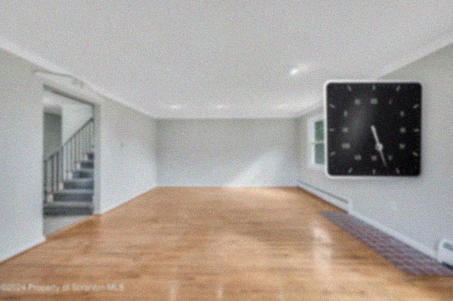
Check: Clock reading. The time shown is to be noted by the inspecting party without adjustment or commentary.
5:27
